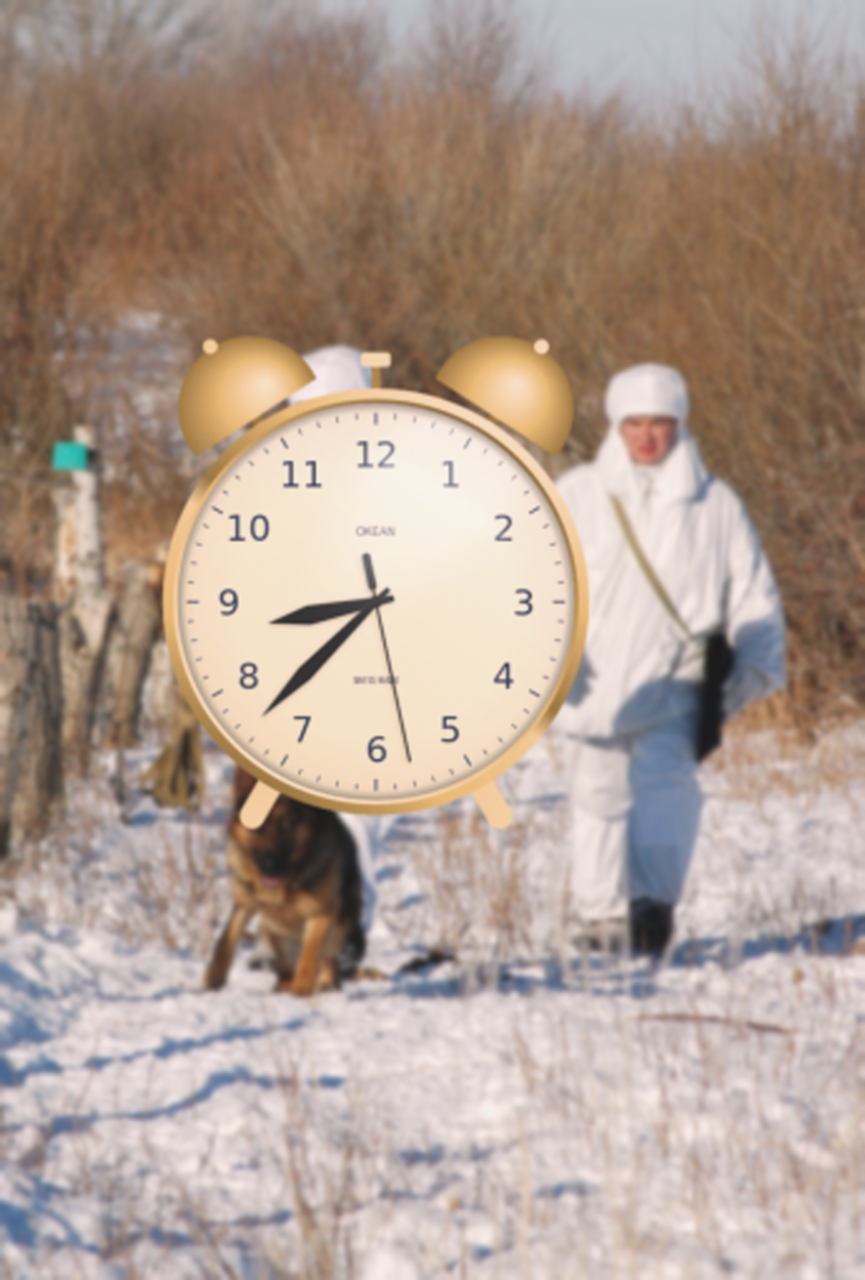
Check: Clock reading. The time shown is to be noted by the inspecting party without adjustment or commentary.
8:37:28
